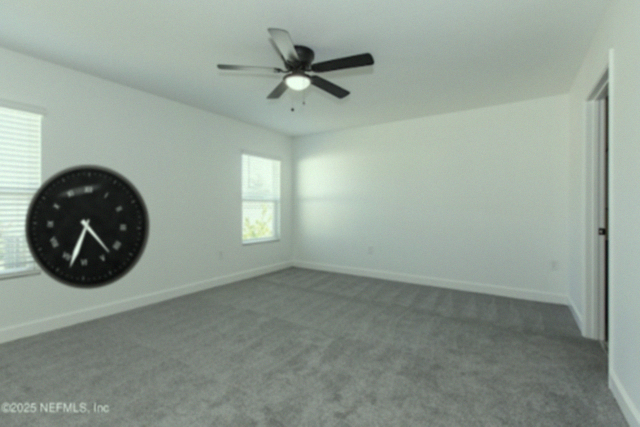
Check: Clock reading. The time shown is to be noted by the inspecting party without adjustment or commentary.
4:33
